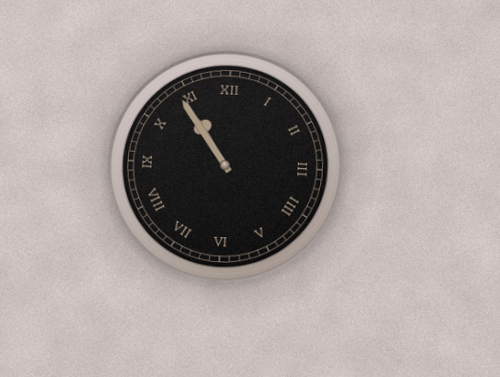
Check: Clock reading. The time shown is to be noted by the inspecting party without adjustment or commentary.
10:54
